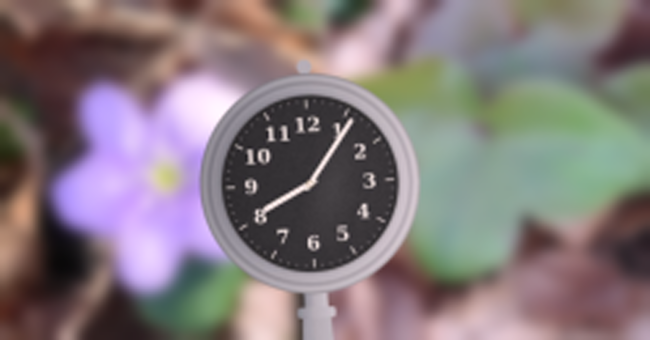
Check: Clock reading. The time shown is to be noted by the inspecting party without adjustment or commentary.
8:06
